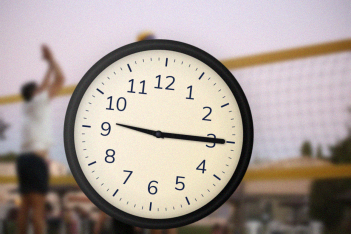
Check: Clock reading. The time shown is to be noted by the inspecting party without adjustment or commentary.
9:15
